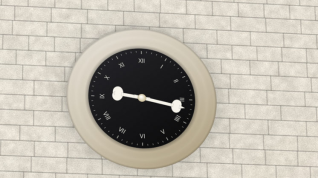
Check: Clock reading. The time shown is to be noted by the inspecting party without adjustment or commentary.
9:17
